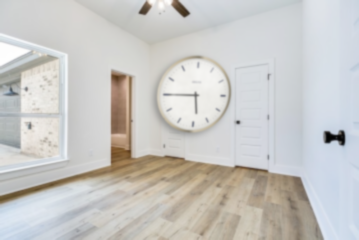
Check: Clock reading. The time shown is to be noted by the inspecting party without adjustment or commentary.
5:45
